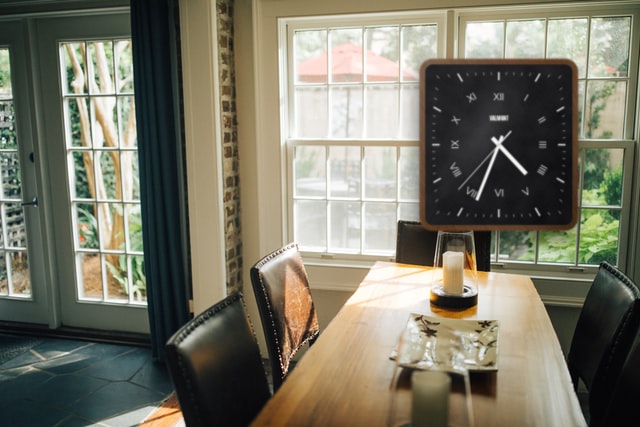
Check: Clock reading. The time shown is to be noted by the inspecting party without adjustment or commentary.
4:33:37
